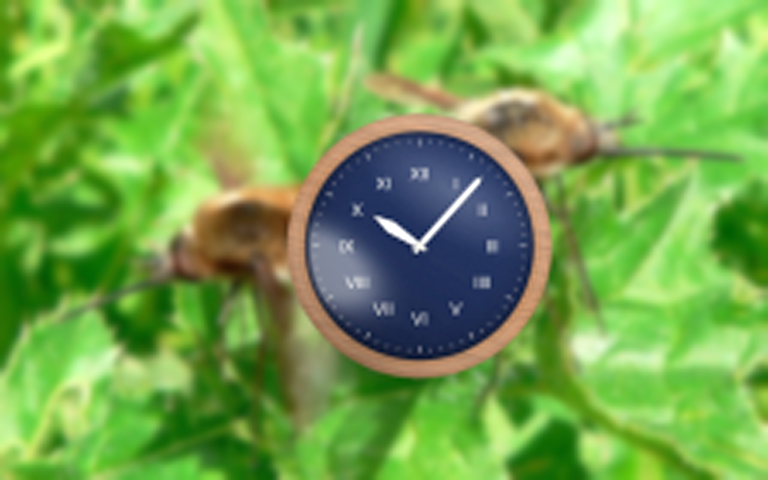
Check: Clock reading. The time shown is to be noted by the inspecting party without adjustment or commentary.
10:07
